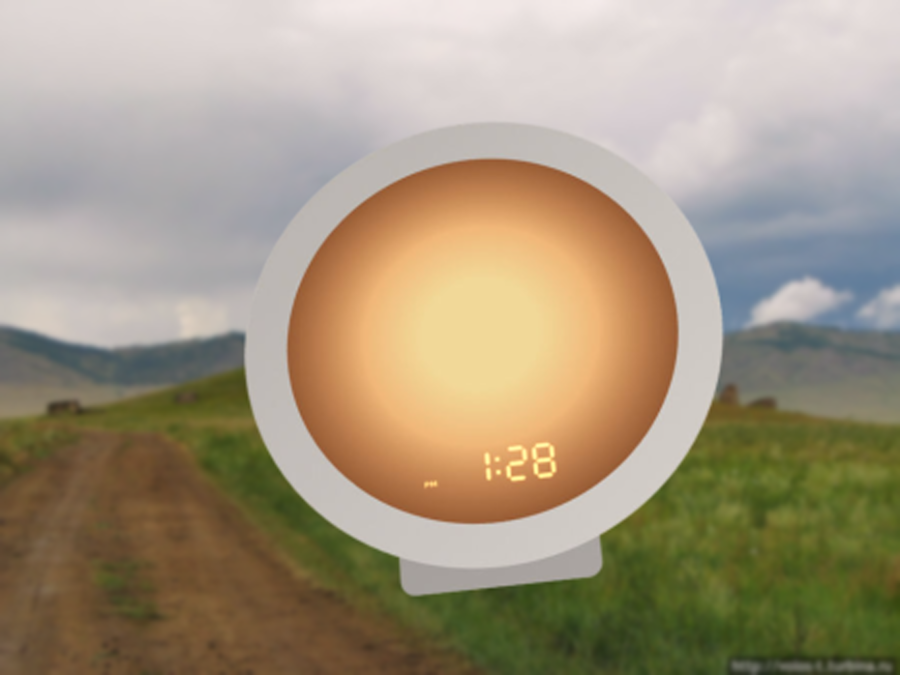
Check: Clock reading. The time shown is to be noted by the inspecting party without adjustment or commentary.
1:28
